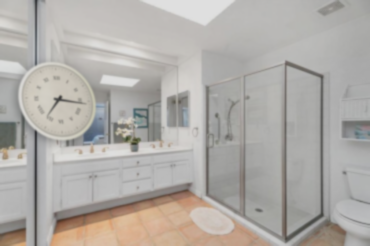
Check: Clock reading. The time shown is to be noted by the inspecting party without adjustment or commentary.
7:16
